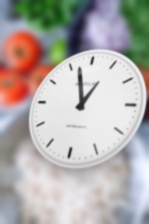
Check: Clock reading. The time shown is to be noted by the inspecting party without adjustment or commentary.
12:57
